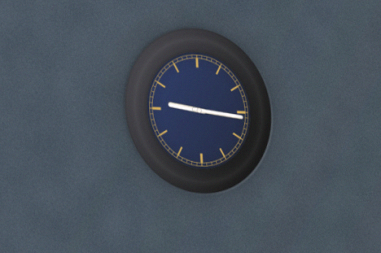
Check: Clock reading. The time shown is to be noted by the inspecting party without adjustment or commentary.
9:16
